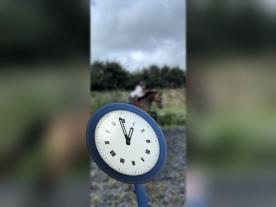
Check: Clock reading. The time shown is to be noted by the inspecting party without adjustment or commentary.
12:59
